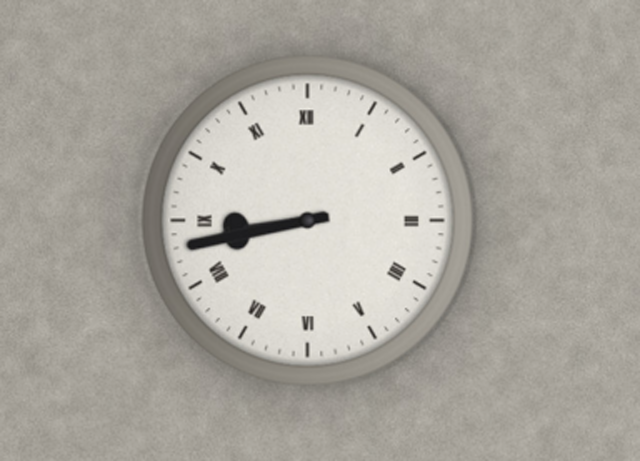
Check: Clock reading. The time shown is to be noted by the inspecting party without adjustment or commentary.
8:43
